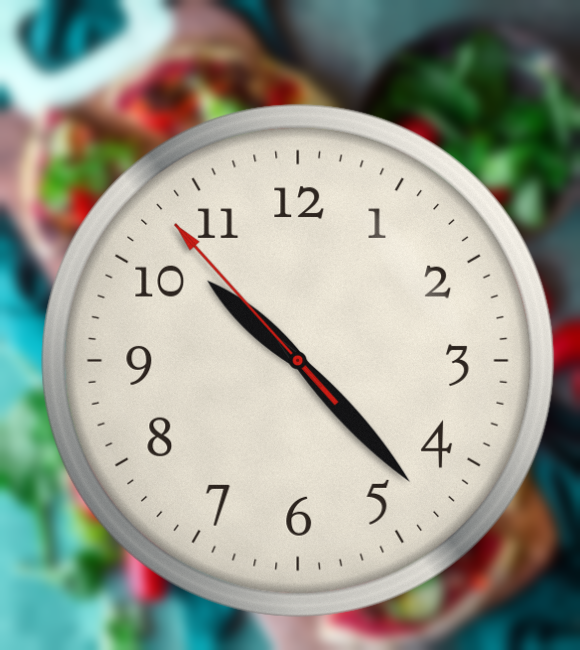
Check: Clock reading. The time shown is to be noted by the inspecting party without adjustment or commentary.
10:22:53
